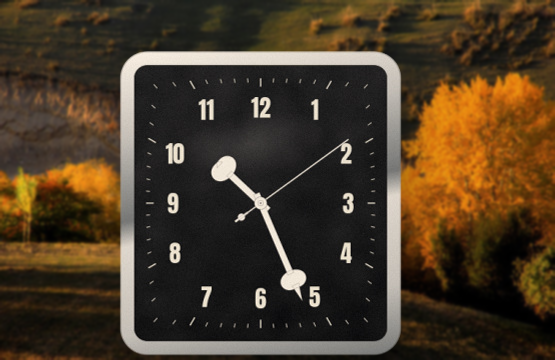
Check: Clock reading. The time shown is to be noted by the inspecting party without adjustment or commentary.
10:26:09
